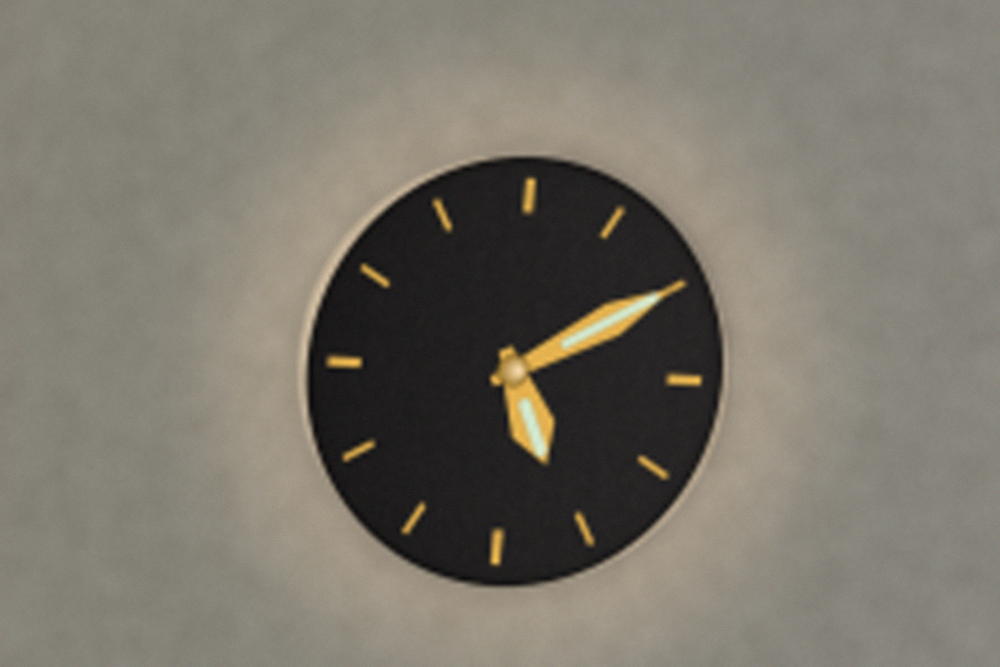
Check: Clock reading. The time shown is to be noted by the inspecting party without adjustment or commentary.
5:10
